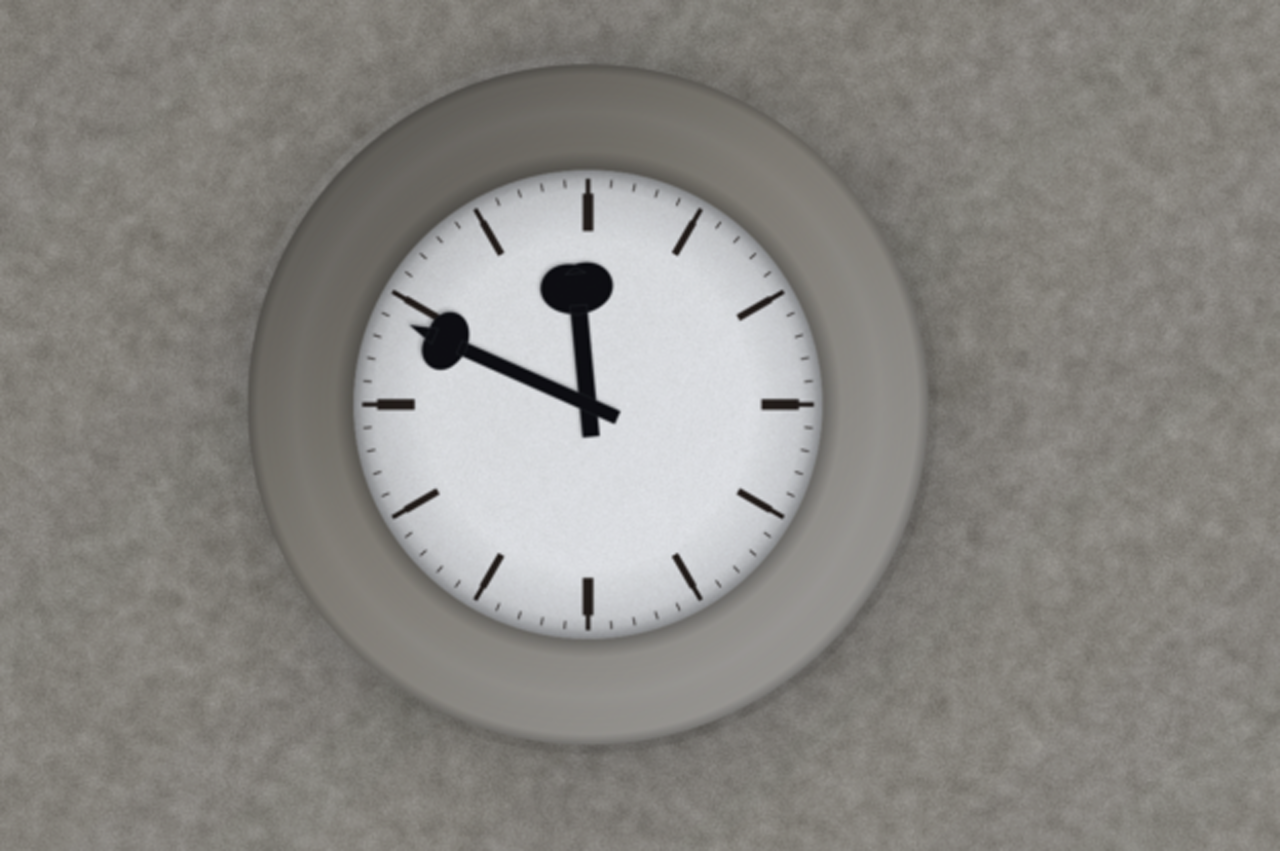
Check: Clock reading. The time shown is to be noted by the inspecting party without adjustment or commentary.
11:49
